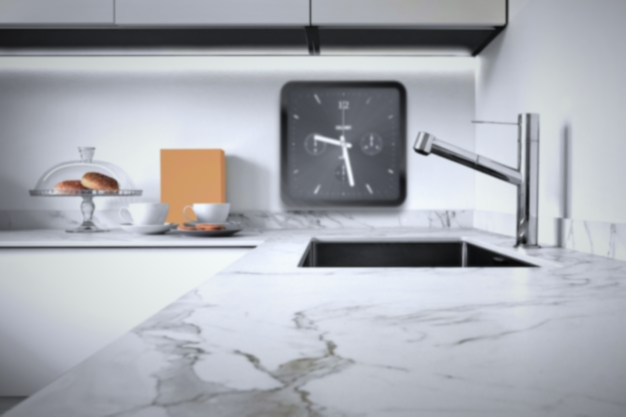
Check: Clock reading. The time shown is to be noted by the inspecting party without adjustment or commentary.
9:28
